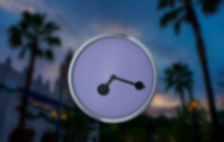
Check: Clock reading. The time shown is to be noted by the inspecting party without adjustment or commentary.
7:18
